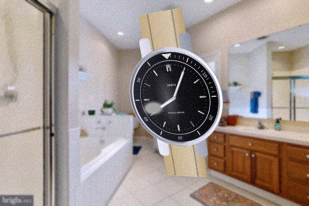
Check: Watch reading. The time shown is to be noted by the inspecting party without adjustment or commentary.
8:05
